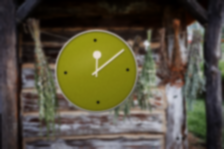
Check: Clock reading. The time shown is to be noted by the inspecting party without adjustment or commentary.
12:09
